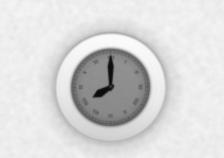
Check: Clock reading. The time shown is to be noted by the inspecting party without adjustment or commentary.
8:00
